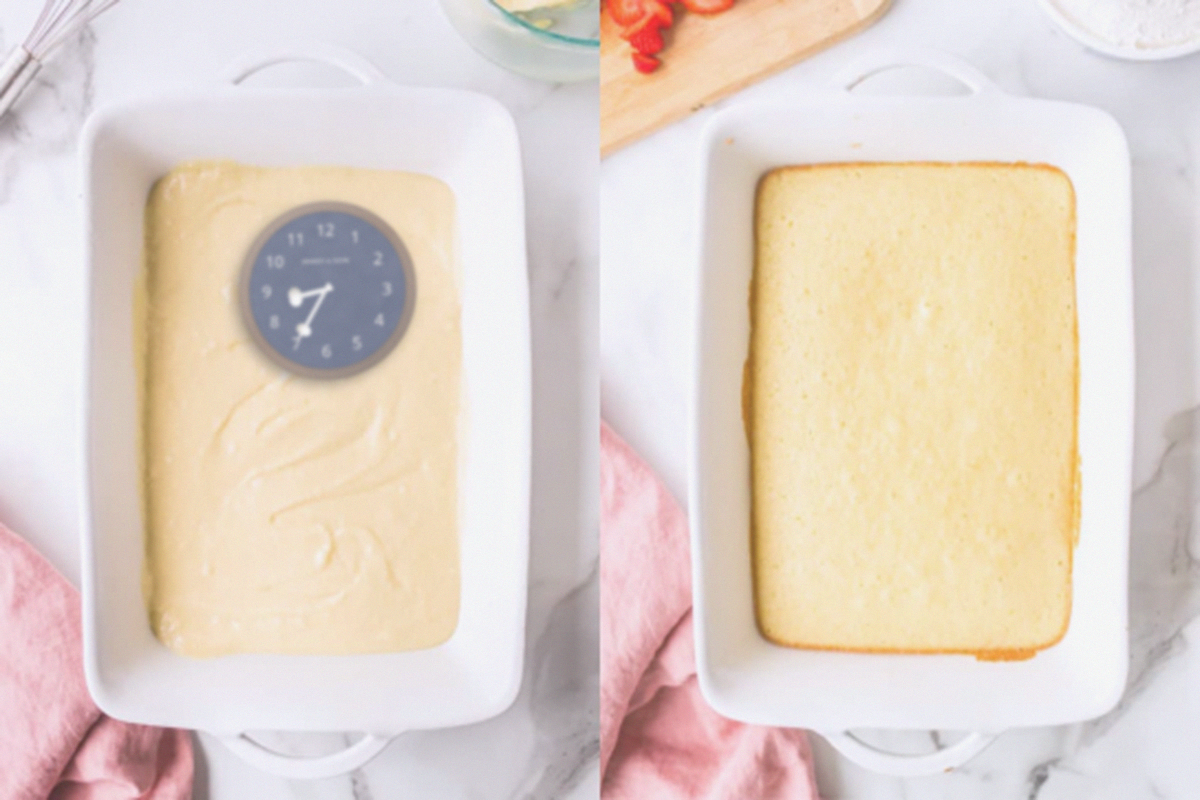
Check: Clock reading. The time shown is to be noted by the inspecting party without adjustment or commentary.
8:35
